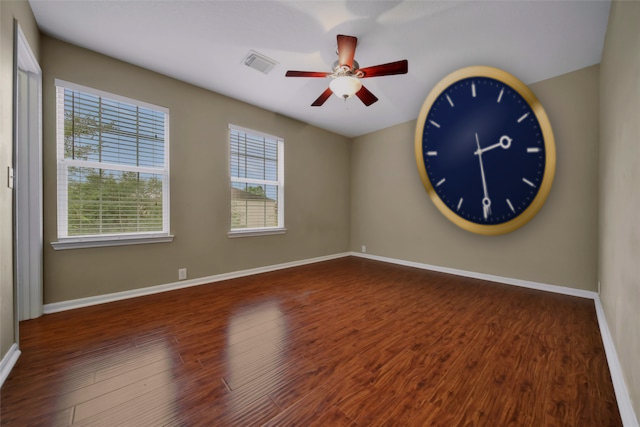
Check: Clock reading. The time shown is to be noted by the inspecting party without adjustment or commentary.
2:29:29
